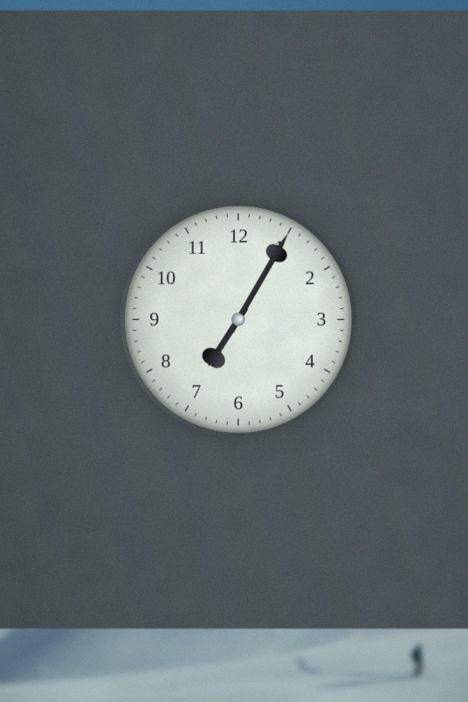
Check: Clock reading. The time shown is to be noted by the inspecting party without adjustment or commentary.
7:05
